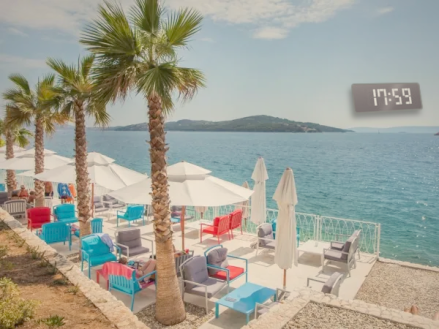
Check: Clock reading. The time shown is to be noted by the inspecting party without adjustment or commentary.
17:59
